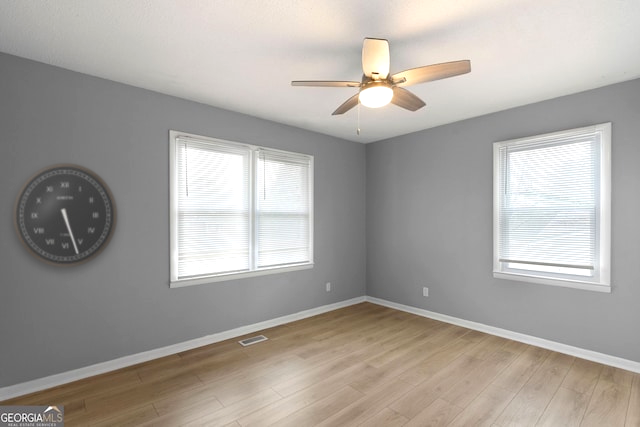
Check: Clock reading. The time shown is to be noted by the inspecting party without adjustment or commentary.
5:27
